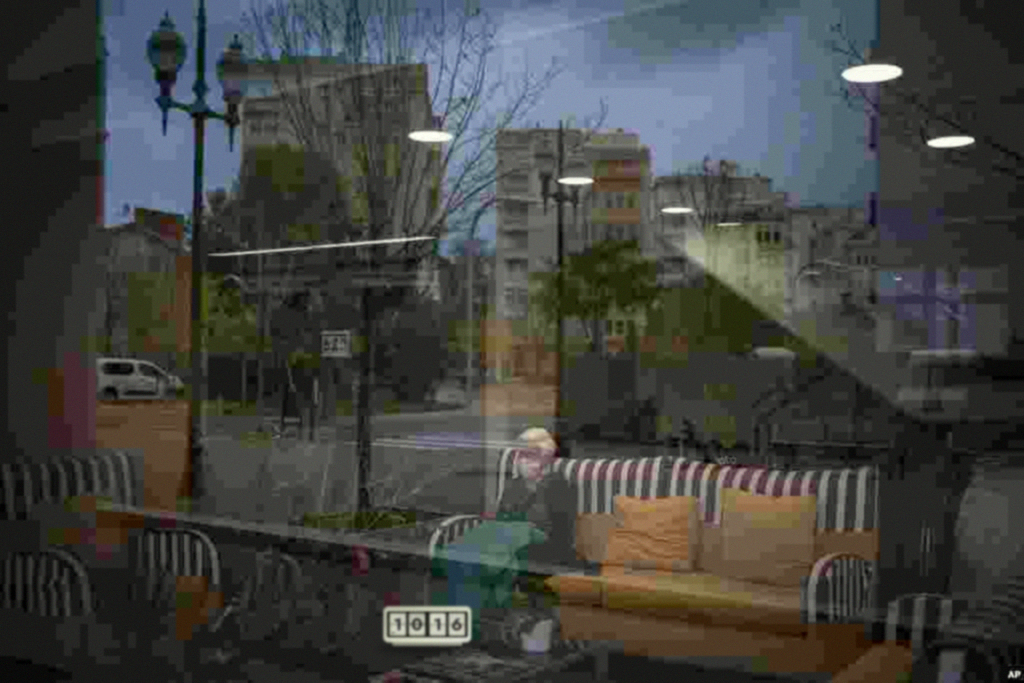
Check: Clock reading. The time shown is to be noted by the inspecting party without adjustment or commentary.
10:16
